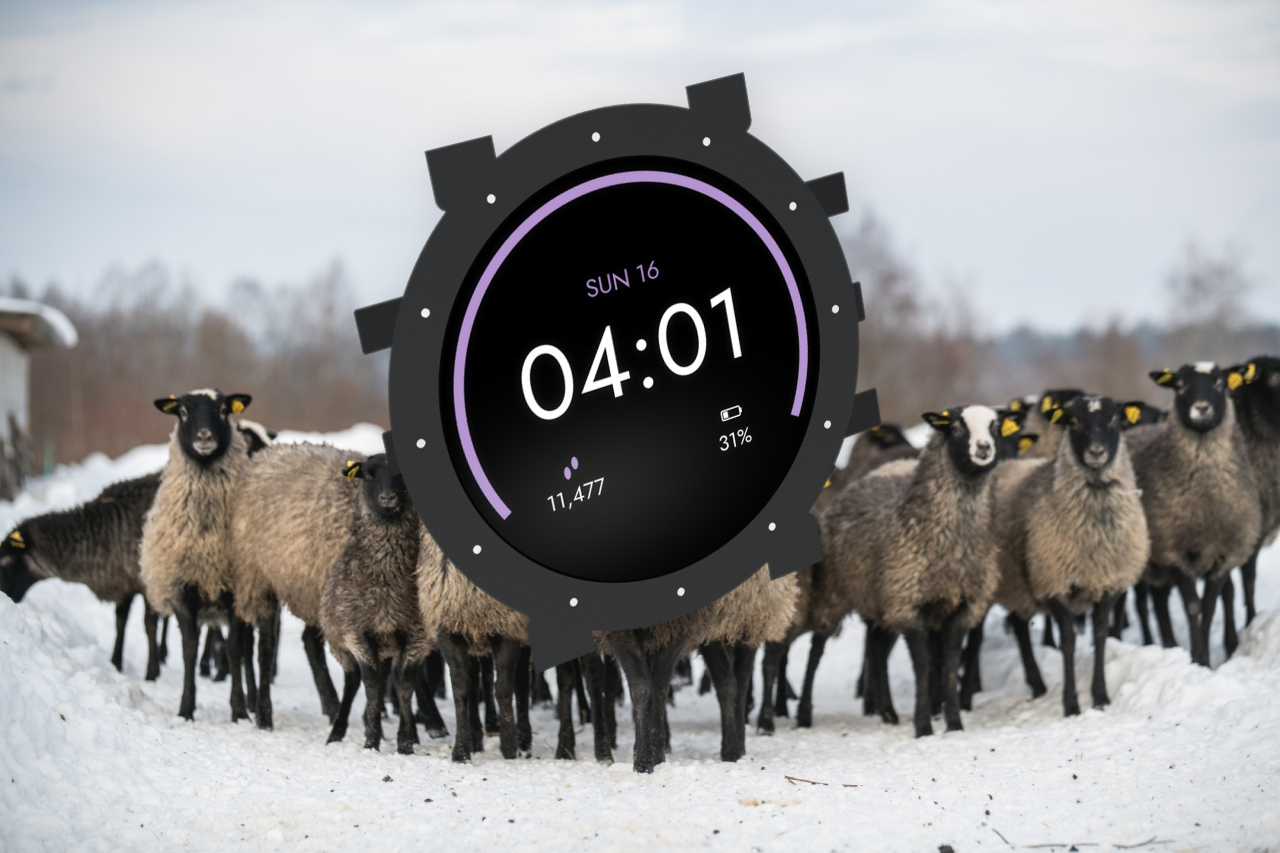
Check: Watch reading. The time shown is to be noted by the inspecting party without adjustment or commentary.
4:01
